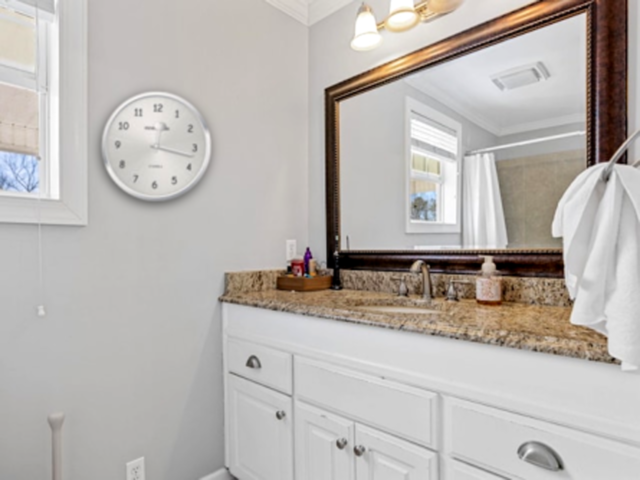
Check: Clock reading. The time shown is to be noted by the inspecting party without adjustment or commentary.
12:17
